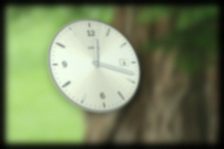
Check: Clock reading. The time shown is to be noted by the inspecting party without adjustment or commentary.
12:18
